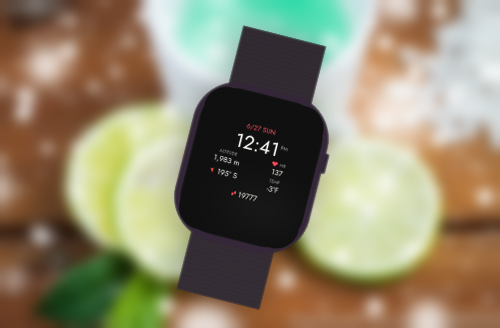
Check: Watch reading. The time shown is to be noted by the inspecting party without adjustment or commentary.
12:41
